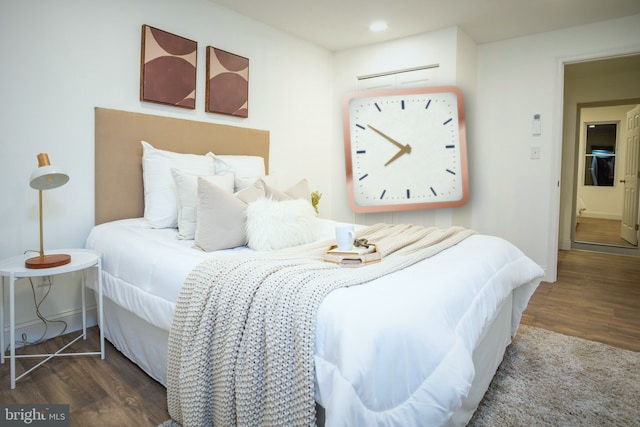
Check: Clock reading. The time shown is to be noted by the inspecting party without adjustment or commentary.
7:51
